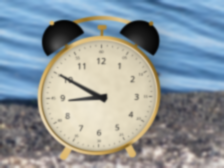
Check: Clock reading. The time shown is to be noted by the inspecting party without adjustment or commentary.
8:50
